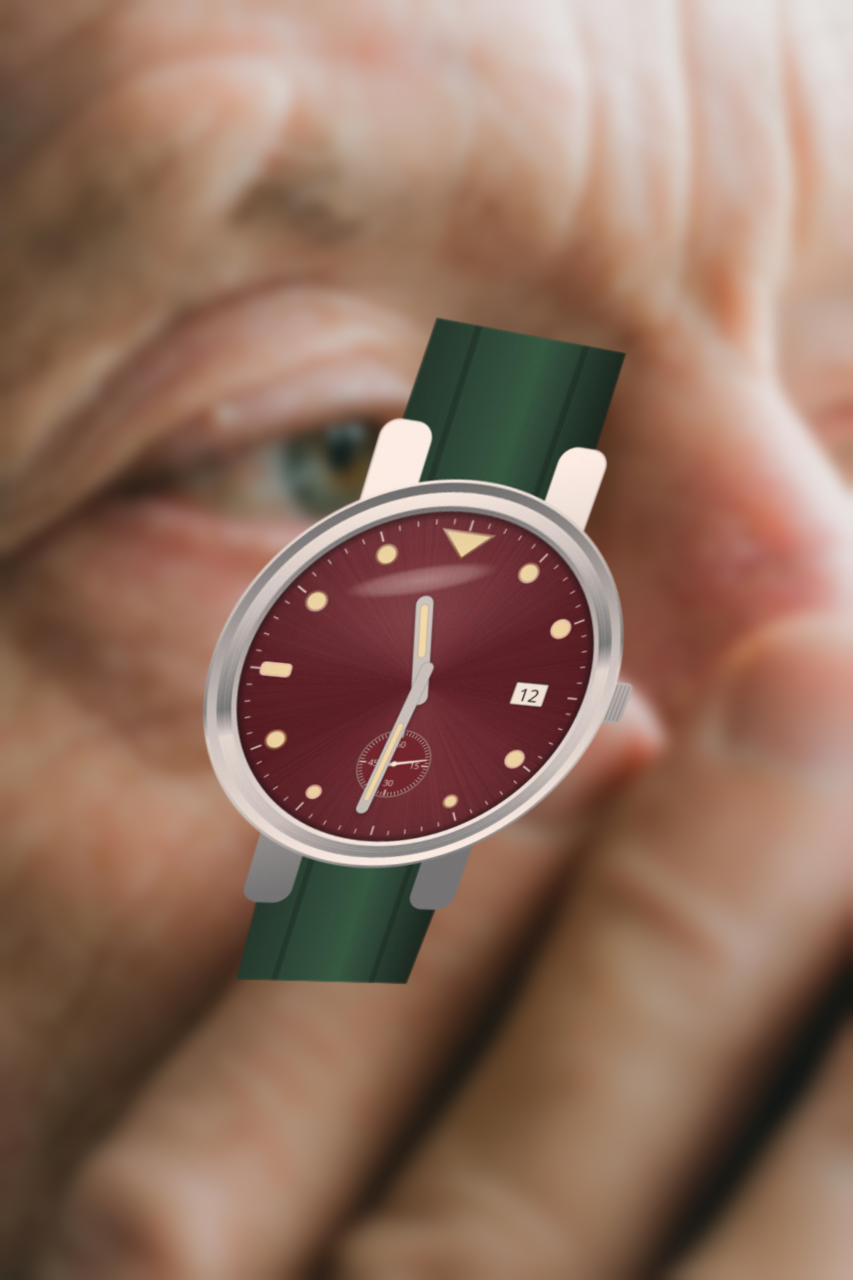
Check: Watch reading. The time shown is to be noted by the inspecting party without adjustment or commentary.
11:31:13
